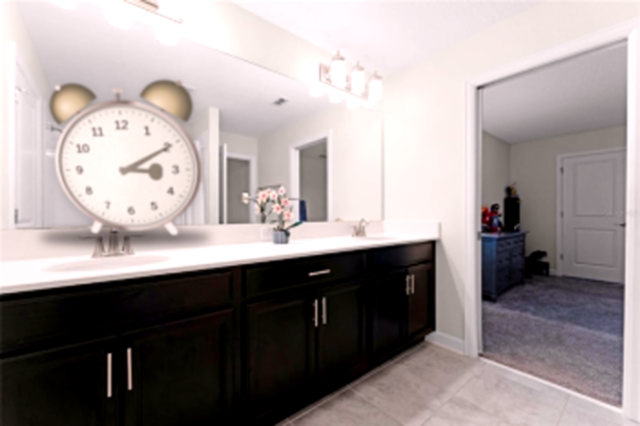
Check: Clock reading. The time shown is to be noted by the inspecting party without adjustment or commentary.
3:10
